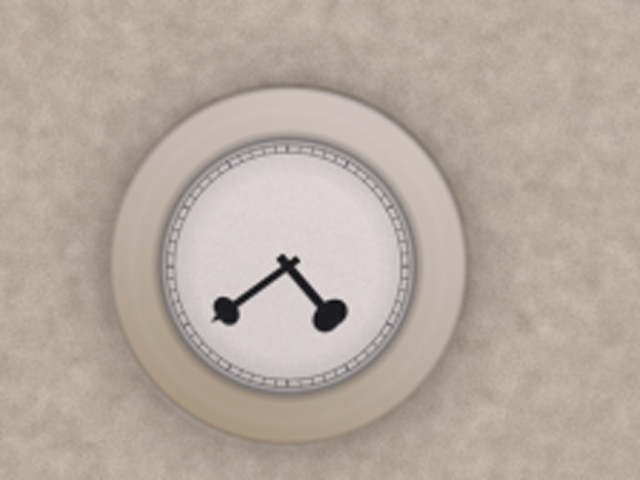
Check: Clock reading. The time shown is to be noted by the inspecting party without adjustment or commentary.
4:39
